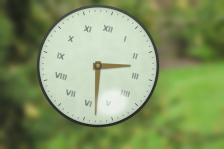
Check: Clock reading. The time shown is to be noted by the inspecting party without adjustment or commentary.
2:28
